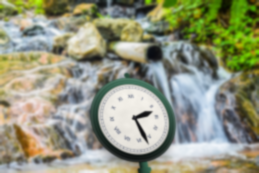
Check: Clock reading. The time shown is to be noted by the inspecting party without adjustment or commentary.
2:27
